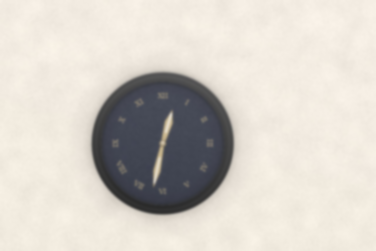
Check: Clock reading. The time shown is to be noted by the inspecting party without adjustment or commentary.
12:32
